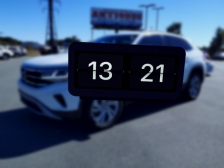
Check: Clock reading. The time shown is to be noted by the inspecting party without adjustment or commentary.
13:21
